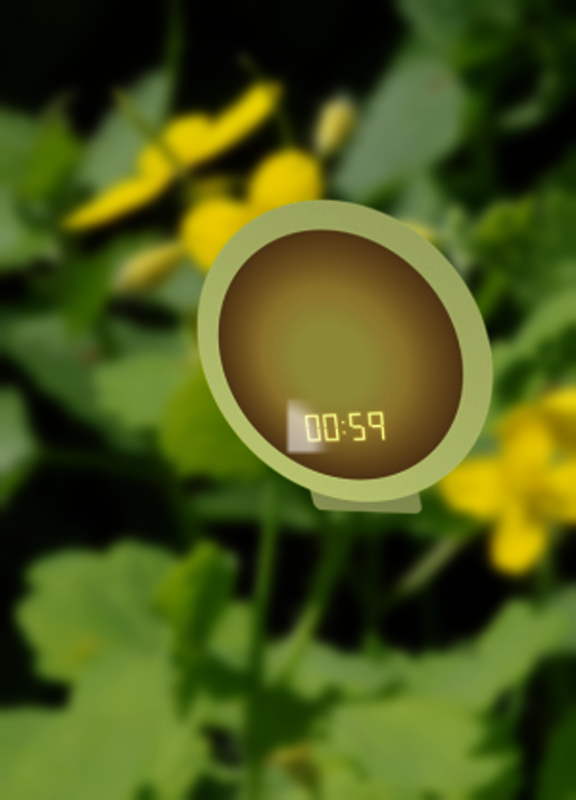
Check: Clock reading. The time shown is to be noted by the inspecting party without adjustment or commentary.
0:59
